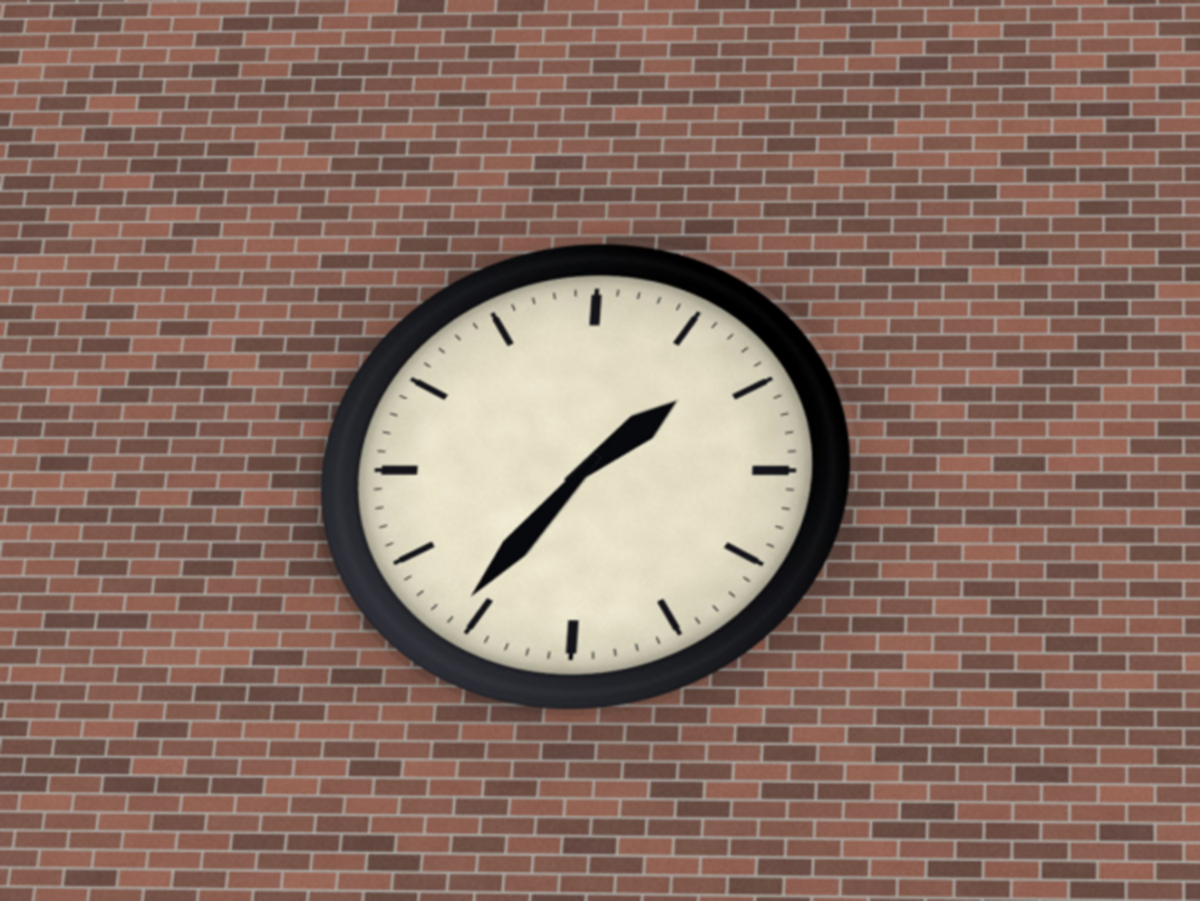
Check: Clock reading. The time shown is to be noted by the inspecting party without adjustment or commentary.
1:36
